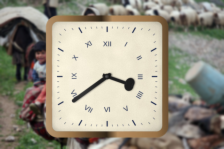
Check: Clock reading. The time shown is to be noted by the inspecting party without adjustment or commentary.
3:39
